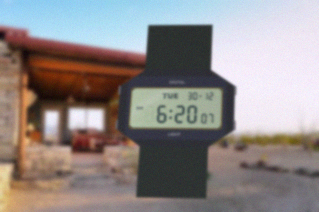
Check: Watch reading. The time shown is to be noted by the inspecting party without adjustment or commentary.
6:20
